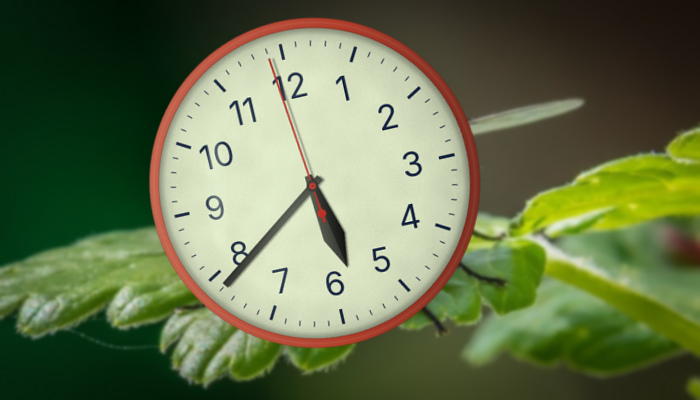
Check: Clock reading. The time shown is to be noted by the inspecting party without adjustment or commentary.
5:38:59
